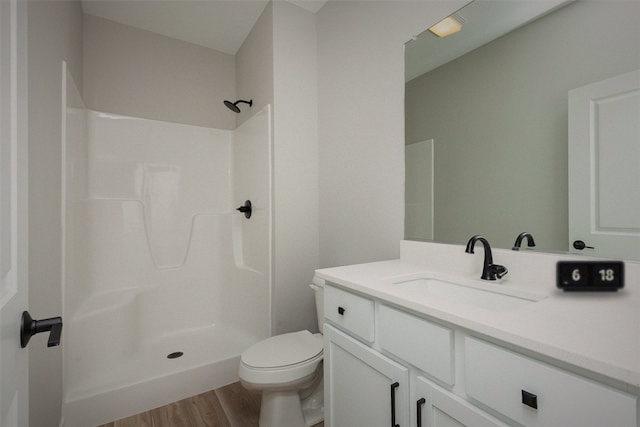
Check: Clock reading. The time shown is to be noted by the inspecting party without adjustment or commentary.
6:18
